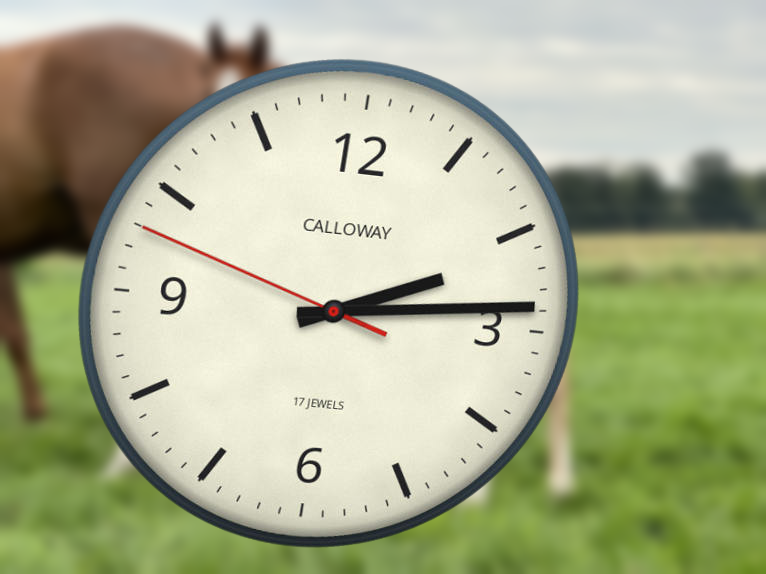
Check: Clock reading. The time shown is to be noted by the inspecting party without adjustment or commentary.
2:13:48
